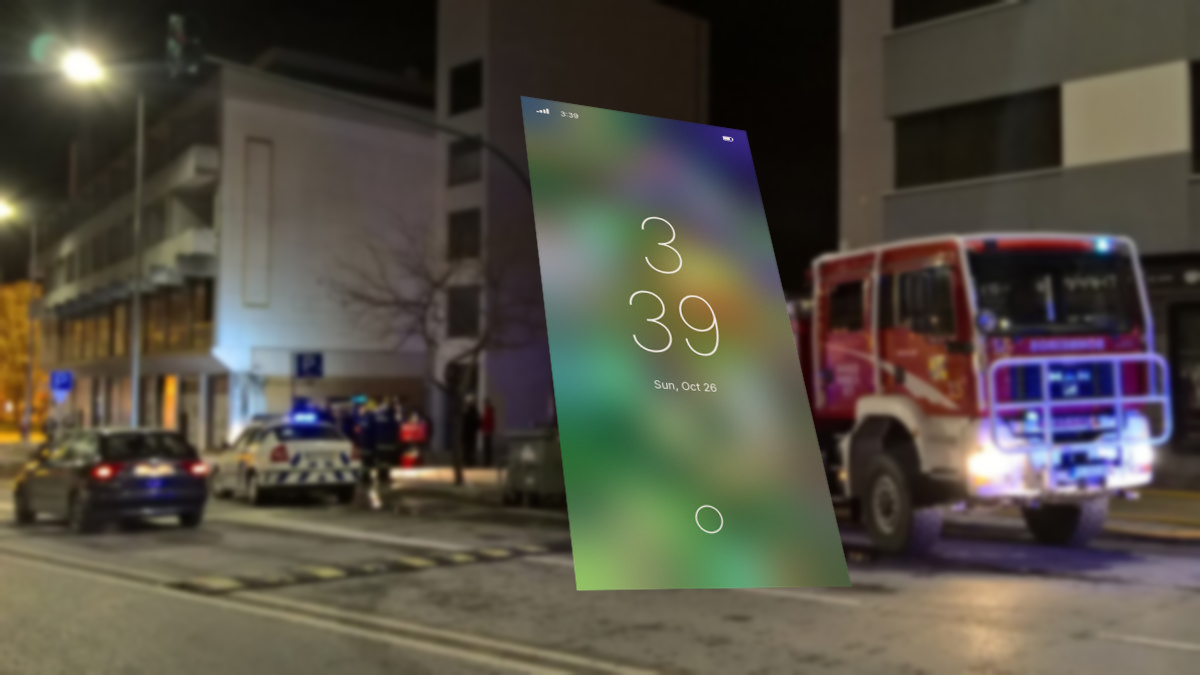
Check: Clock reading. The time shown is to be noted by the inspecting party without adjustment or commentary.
3:39
